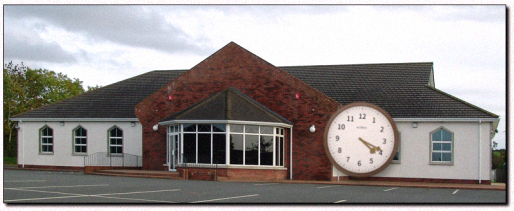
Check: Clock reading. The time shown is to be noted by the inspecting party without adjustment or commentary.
4:19
